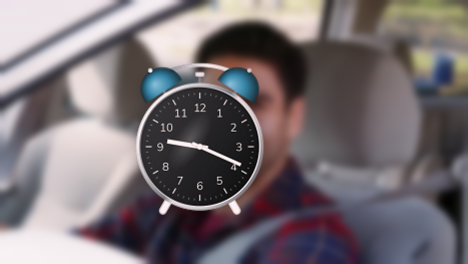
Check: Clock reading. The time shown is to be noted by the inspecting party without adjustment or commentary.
9:19
